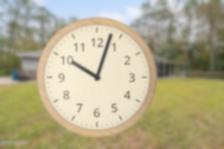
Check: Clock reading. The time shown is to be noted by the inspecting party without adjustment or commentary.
10:03
